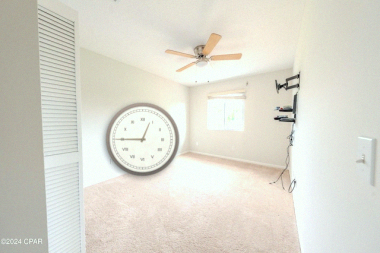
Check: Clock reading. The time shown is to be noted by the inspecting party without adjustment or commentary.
12:45
